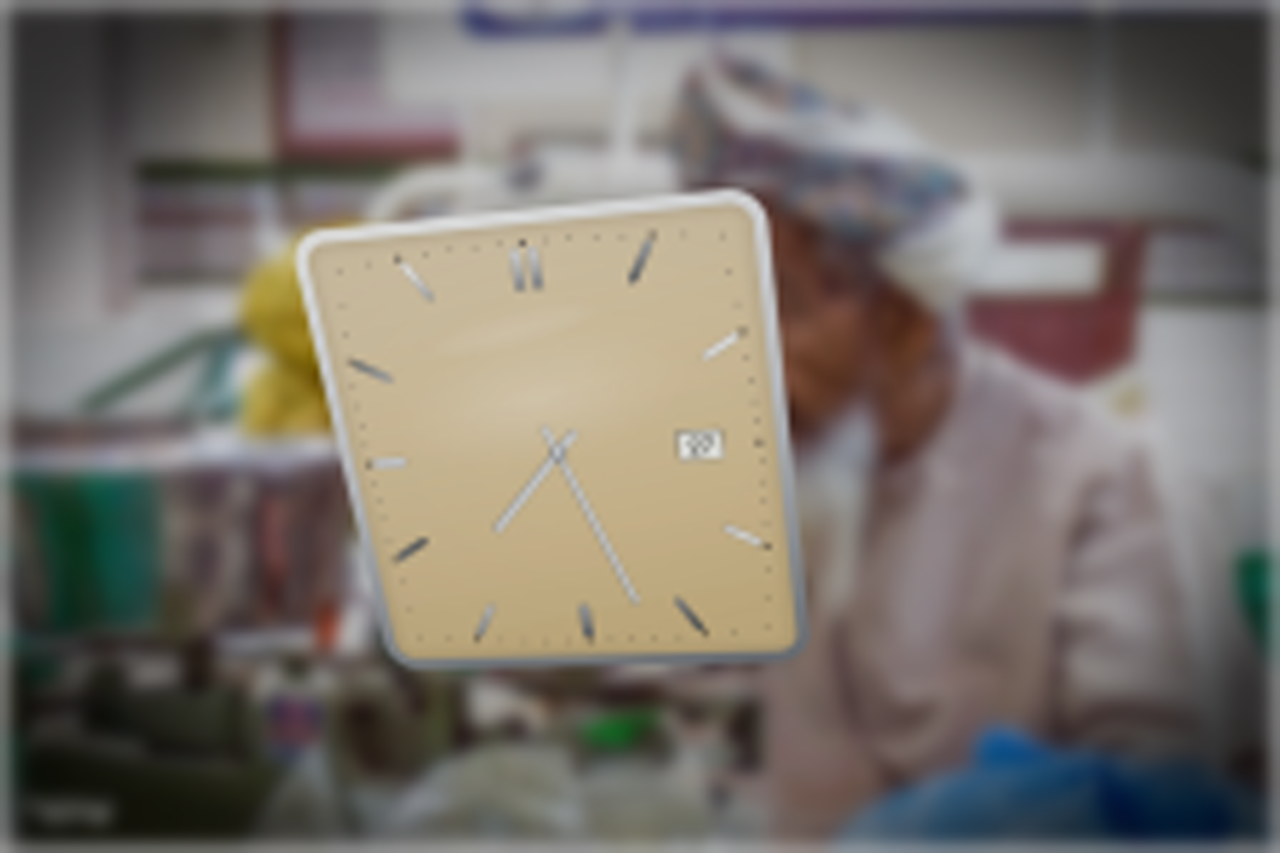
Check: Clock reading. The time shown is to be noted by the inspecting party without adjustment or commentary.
7:27
